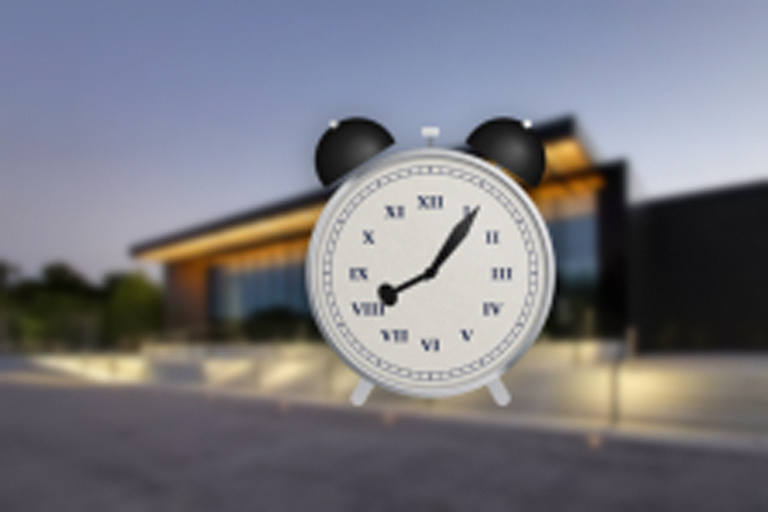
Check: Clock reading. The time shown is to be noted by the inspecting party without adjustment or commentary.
8:06
